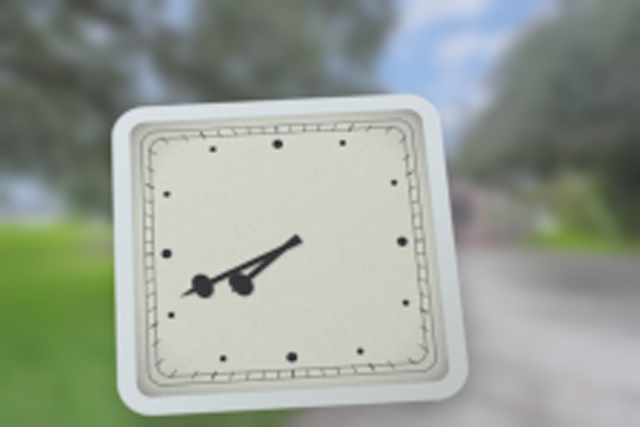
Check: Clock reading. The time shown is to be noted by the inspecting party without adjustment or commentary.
7:41
